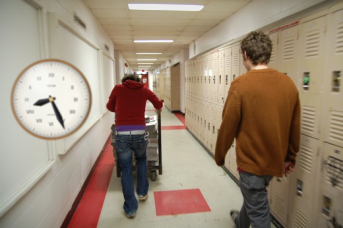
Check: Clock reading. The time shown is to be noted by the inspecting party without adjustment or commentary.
8:26
